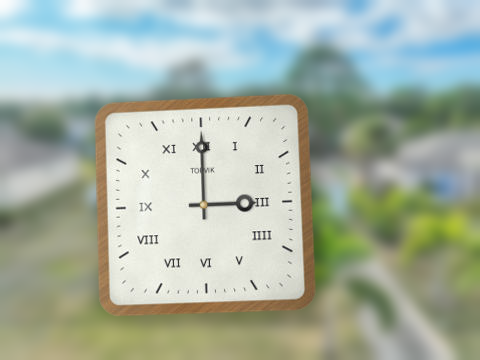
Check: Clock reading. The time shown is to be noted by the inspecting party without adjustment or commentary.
3:00
